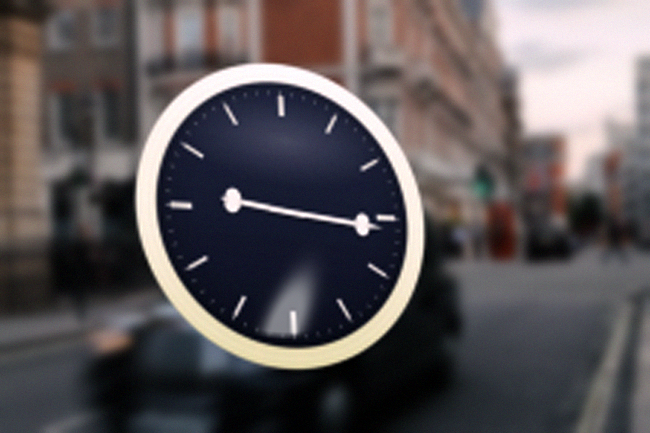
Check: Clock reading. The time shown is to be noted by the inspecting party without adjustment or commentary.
9:16
